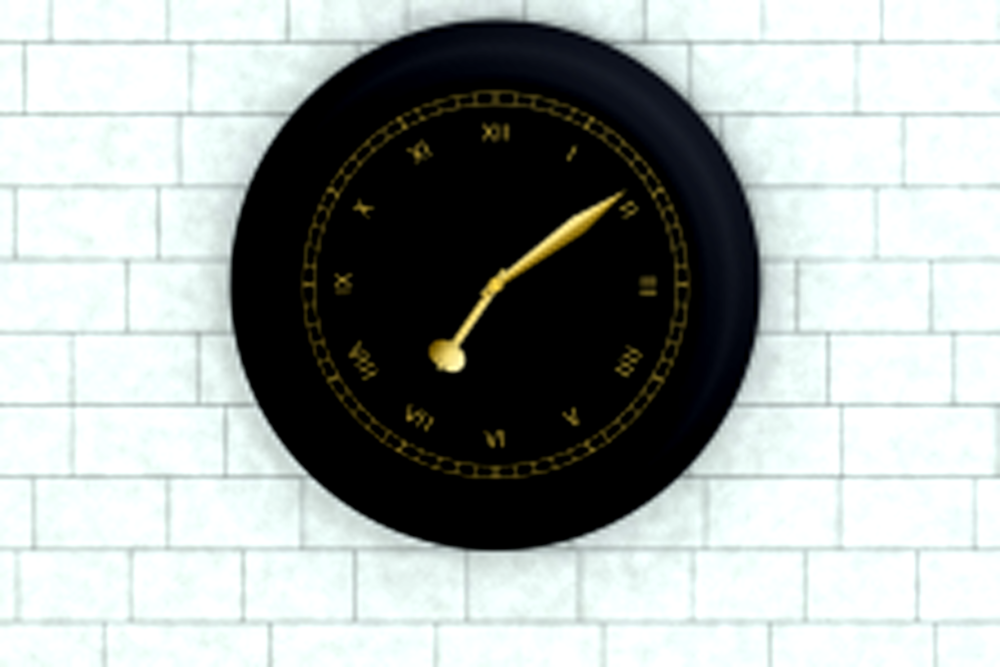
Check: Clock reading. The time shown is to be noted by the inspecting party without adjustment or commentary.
7:09
